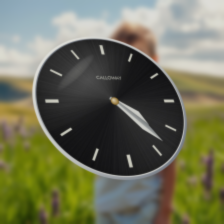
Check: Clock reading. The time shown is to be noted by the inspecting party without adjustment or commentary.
4:23
